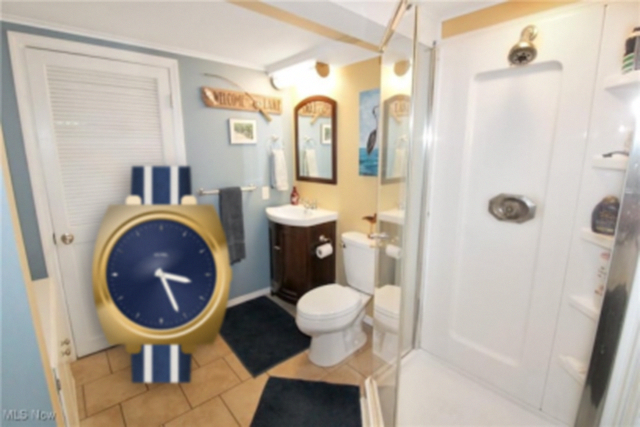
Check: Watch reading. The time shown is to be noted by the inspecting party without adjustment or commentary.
3:26
